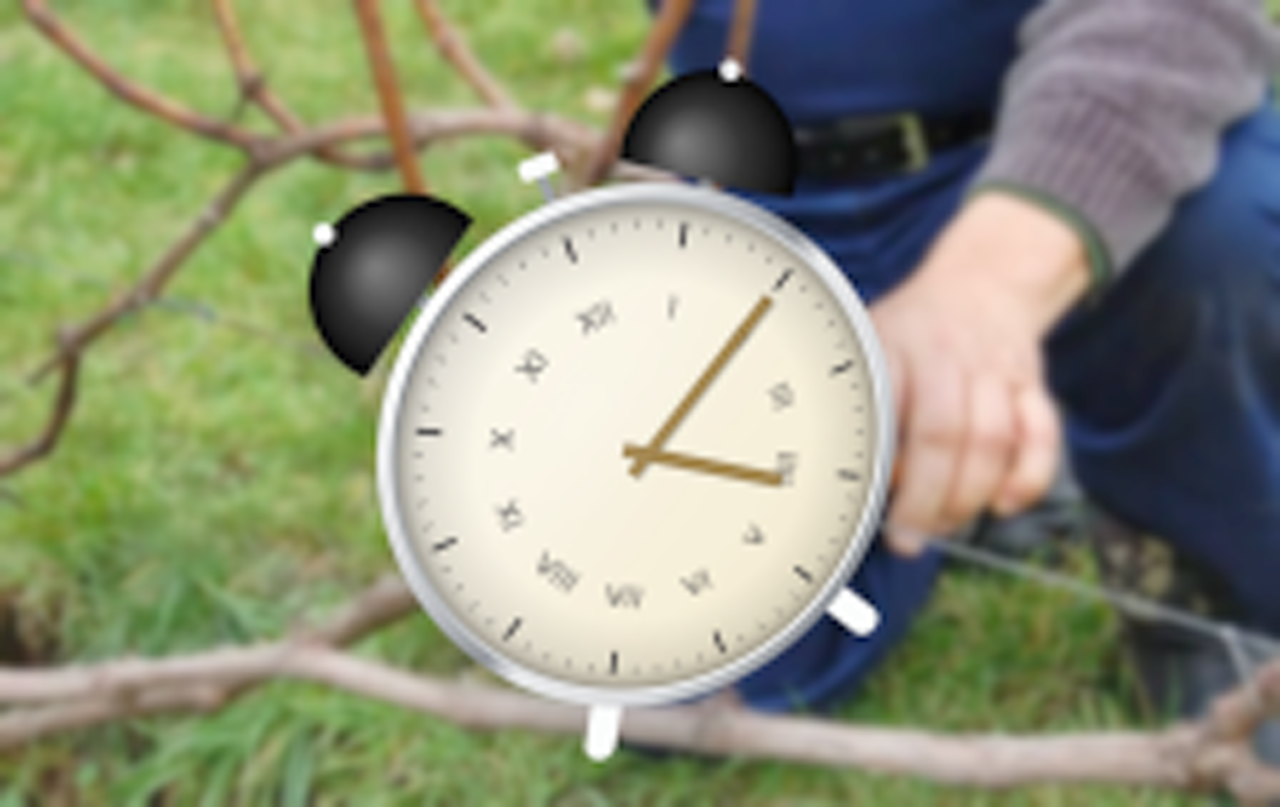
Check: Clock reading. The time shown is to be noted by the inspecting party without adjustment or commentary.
4:10
